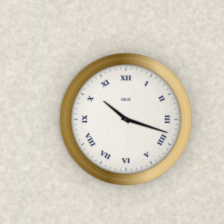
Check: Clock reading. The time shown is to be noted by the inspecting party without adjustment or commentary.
10:18
